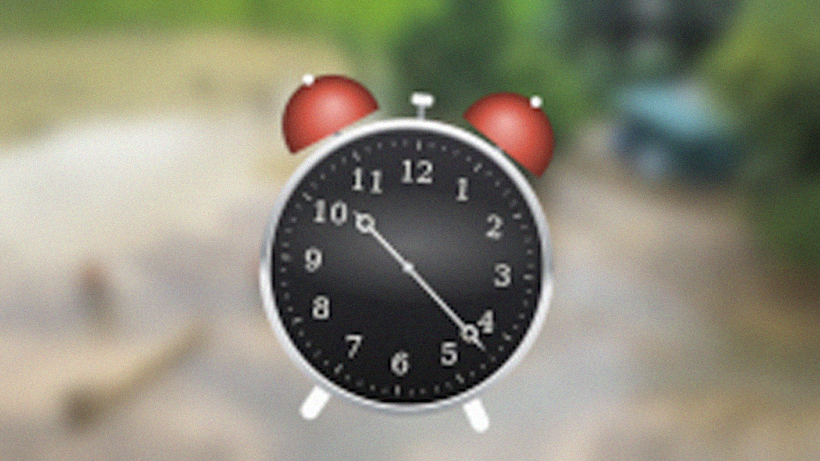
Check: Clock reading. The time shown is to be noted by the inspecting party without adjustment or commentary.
10:22
